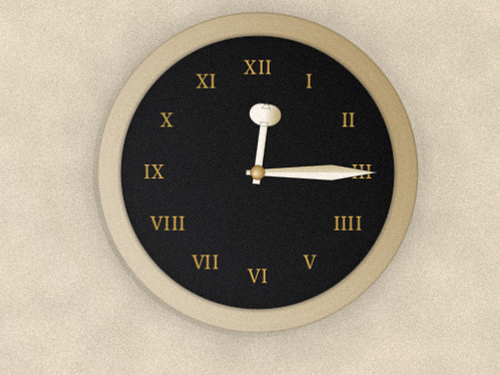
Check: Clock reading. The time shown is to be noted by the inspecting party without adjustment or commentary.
12:15
